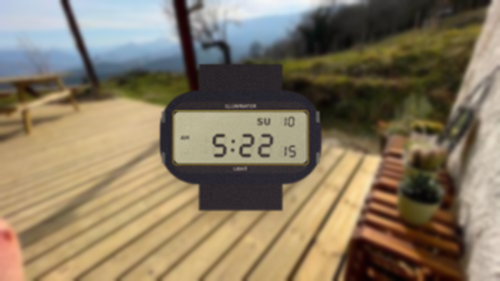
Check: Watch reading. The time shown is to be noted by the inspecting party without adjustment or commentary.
5:22:15
